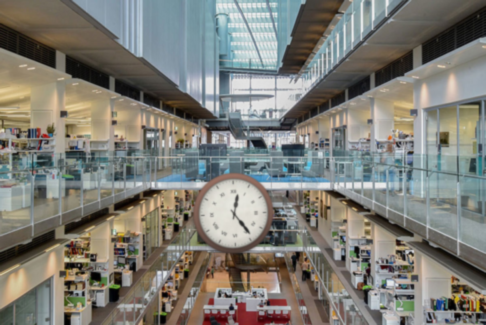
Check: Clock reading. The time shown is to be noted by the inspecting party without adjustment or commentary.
12:24
